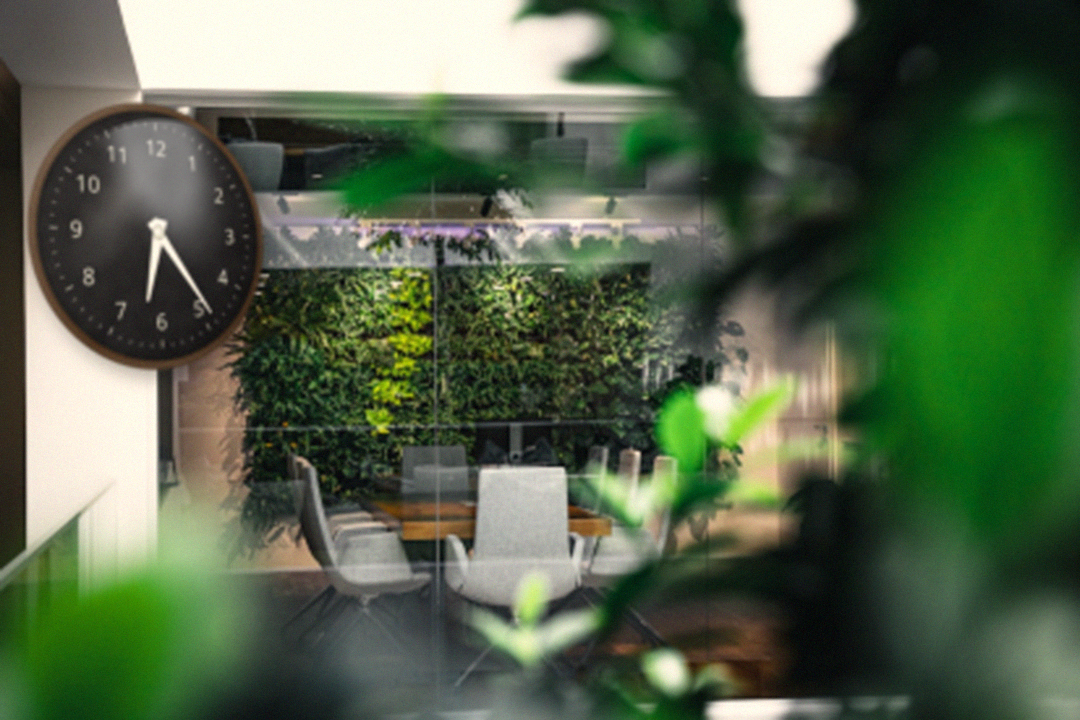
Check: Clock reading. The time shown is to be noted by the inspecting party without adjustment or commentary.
6:24
